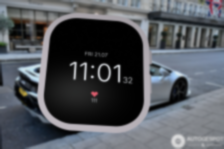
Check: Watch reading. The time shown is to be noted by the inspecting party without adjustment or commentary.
11:01
